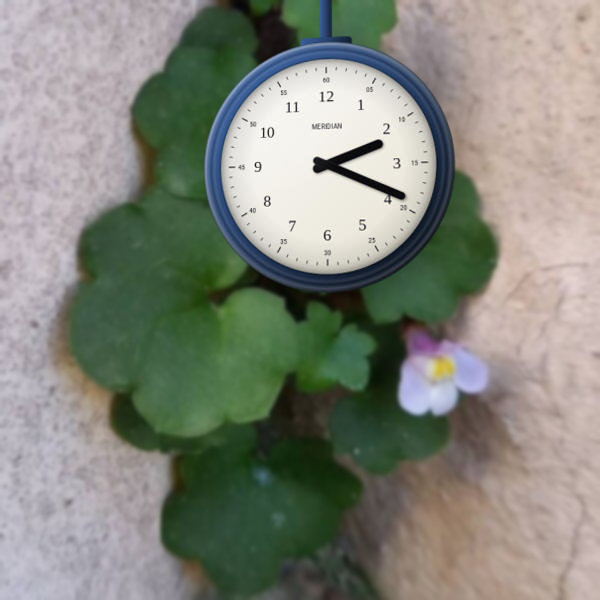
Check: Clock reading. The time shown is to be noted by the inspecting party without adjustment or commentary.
2:19
